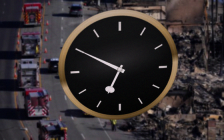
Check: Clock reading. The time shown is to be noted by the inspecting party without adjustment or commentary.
6:50
